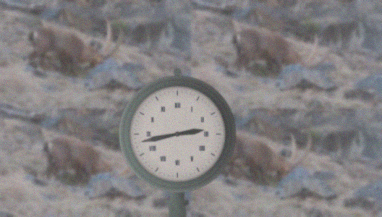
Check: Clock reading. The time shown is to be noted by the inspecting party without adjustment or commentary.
2:43
